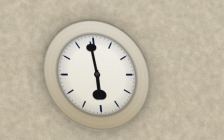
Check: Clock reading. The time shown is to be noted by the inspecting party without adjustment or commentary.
5:59
